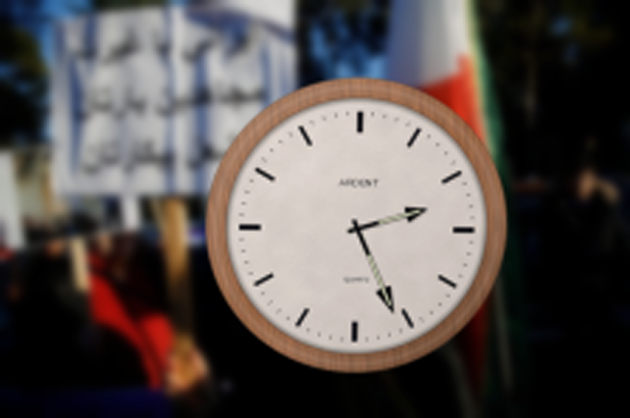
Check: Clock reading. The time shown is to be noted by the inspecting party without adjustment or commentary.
2:26
